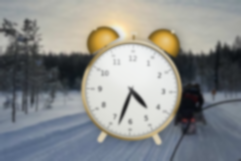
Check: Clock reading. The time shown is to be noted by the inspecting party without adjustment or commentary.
4:33
